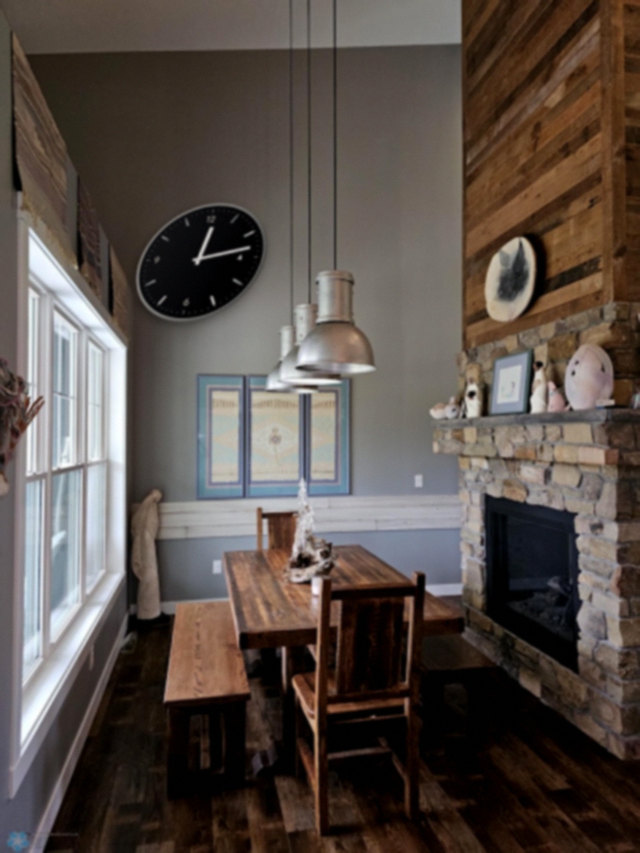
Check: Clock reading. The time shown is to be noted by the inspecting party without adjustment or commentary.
12:13
